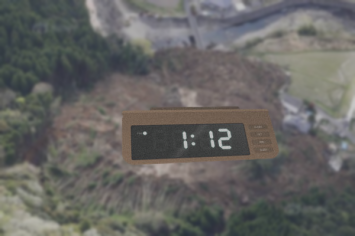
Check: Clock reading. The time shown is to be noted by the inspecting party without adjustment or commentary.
1:12
